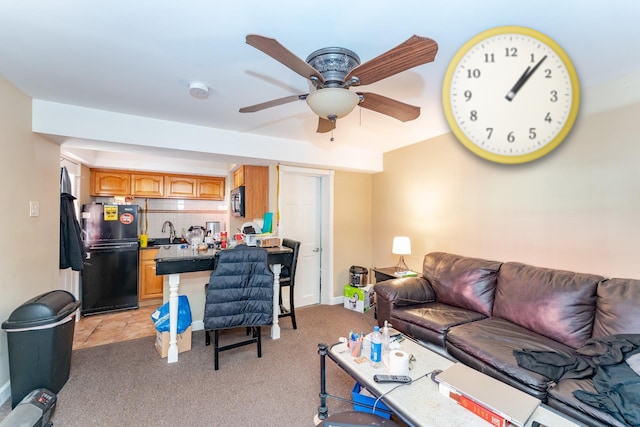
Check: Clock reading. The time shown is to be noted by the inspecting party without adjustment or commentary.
1:07
